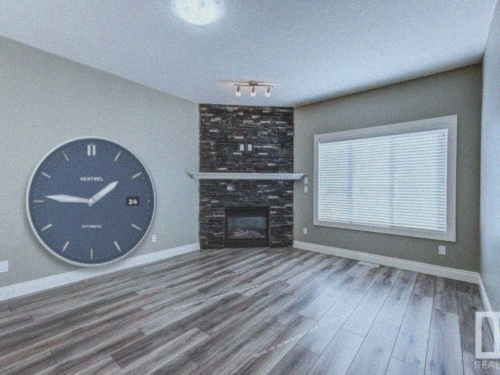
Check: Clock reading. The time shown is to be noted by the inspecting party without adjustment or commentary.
1:46
